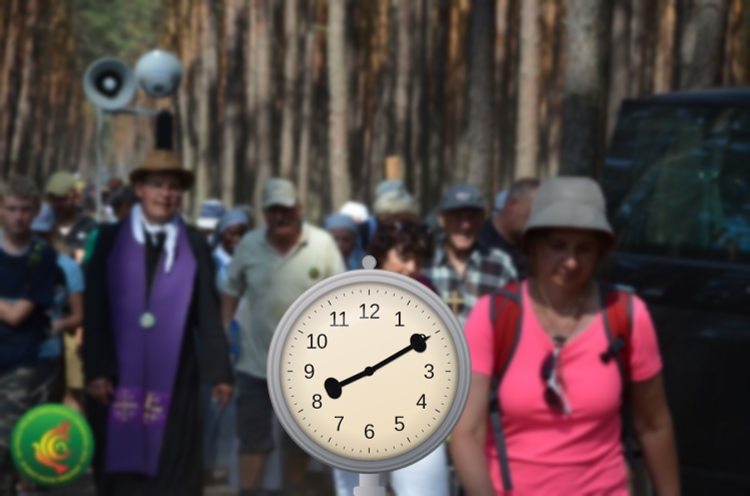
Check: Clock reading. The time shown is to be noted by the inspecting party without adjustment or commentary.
8:10
